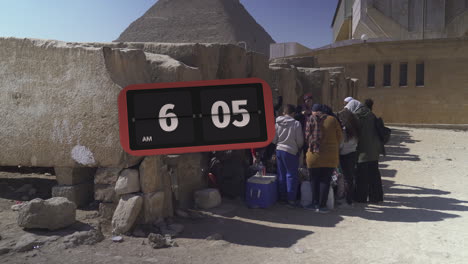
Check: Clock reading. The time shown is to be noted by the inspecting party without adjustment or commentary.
6:05
